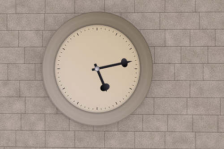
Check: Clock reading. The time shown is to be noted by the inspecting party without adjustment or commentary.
5:13
